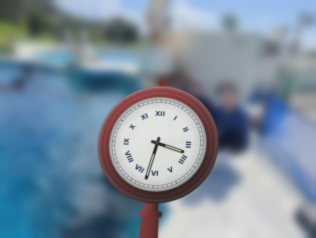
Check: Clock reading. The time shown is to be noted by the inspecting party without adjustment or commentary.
3:32
